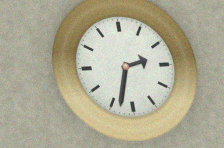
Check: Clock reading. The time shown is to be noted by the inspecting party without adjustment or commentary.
2:33
